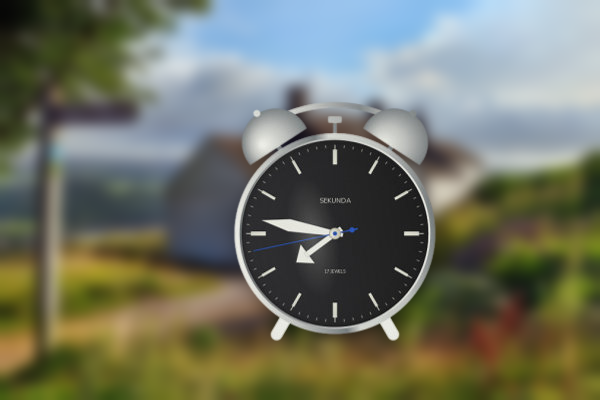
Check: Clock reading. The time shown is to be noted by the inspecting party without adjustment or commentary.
7:46:43
